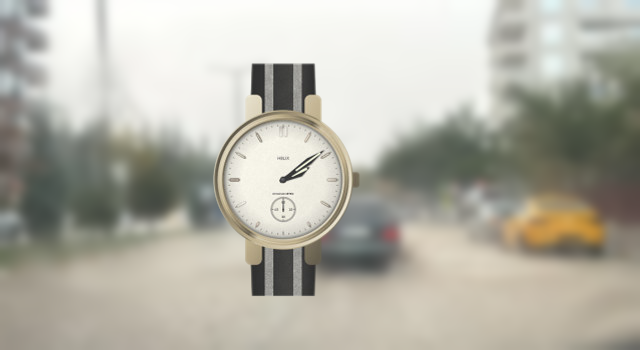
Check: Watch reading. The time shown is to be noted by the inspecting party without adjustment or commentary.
2:09
